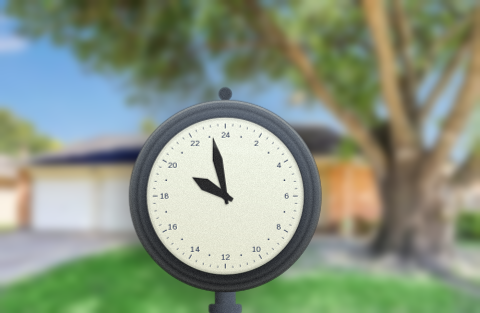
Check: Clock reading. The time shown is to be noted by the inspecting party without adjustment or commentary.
19:58
